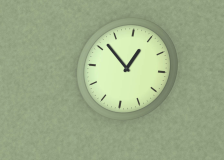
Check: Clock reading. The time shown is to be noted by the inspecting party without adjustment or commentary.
12:52
